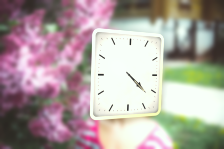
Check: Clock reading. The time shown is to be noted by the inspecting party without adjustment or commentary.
4:22
